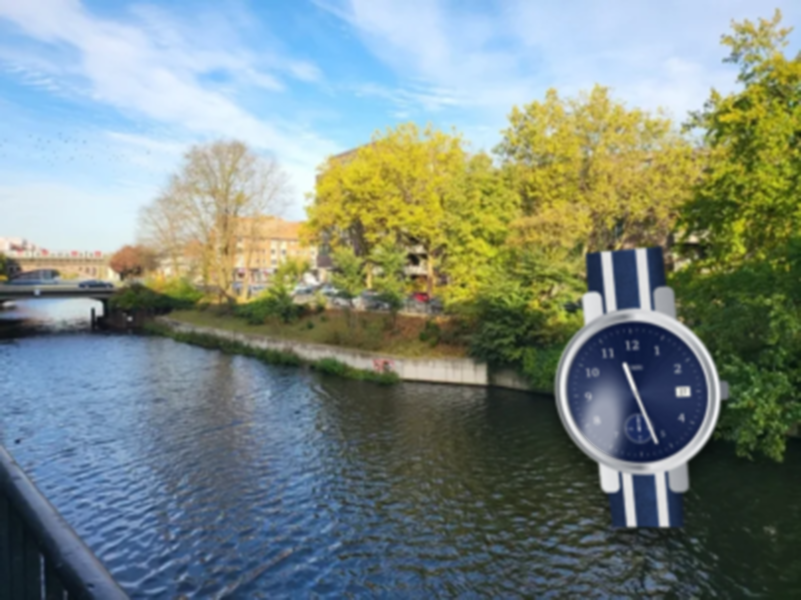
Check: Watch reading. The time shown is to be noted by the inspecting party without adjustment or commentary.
11:27
